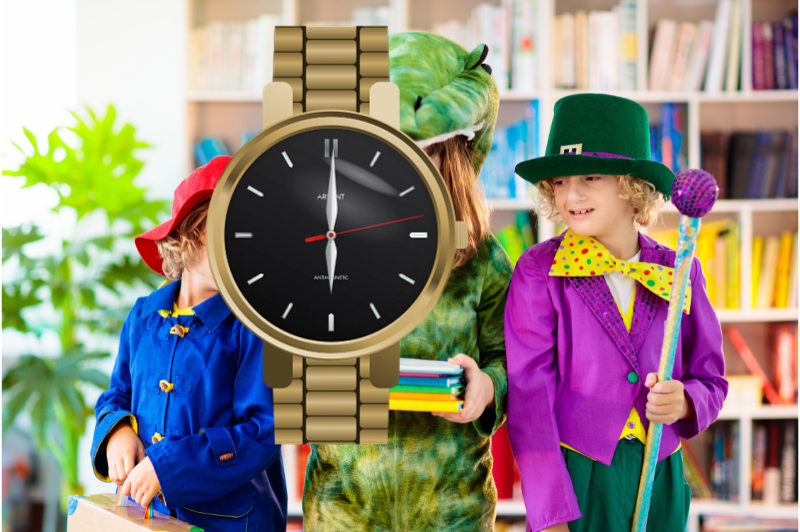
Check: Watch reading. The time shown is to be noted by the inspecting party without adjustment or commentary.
6:00:13
